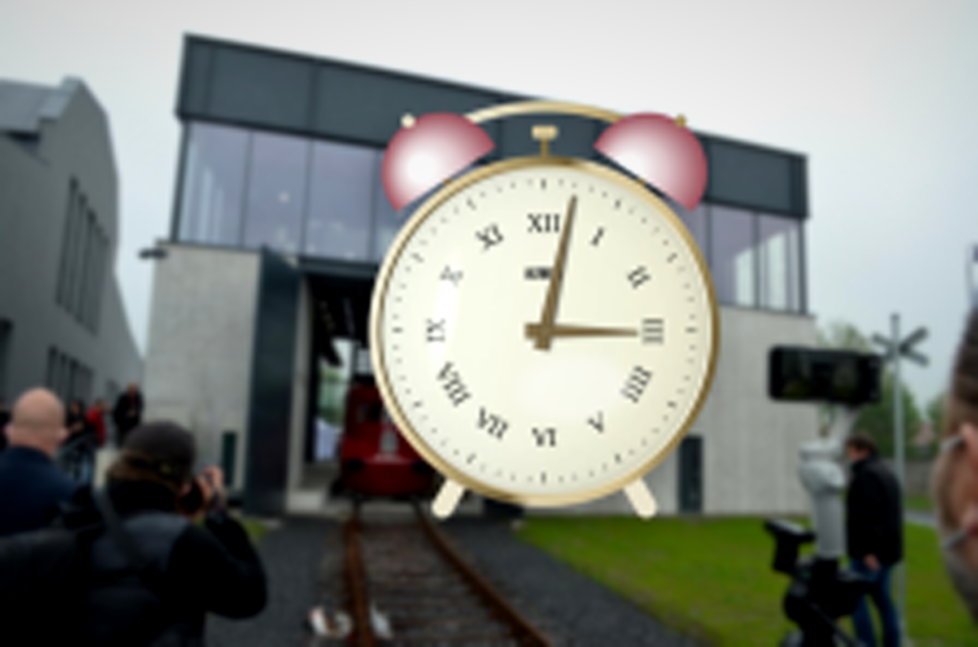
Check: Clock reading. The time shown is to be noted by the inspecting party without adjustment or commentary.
3:02
